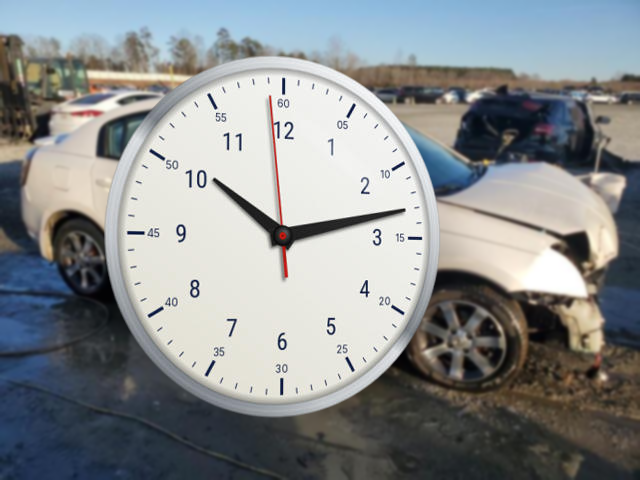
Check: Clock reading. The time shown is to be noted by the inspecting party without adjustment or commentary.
10:12:59
